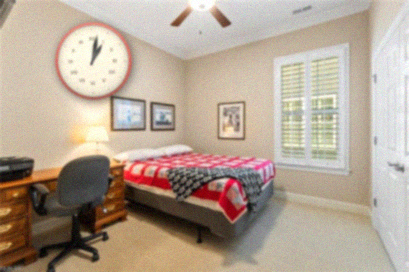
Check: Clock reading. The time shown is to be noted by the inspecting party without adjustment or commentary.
1:02
